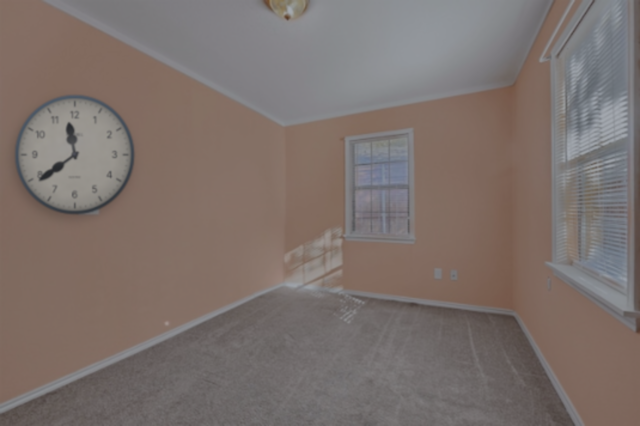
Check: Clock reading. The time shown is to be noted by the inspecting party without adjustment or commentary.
11:39
